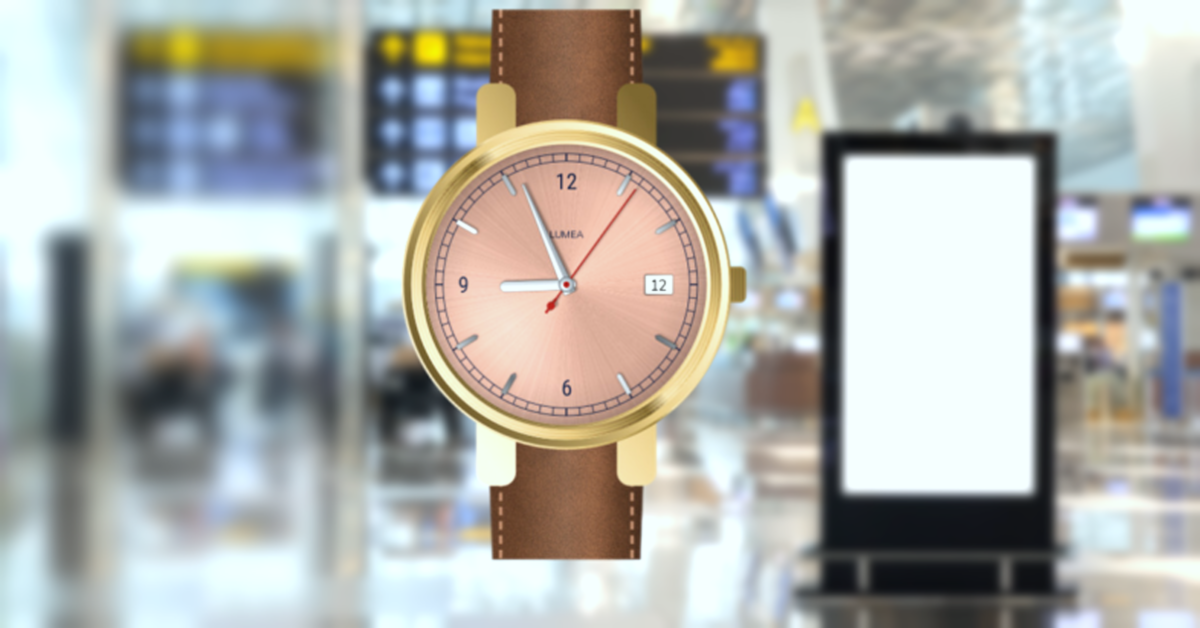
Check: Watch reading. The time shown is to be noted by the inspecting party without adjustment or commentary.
8:56:06
